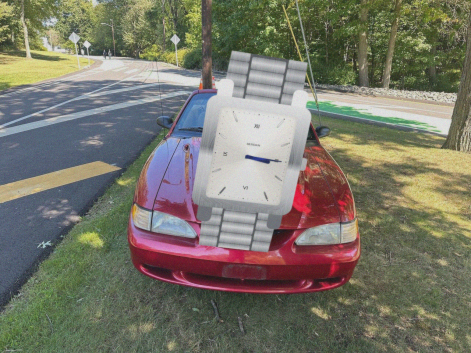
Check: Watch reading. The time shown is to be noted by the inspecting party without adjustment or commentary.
3:15
